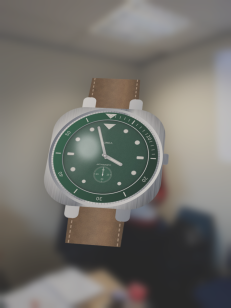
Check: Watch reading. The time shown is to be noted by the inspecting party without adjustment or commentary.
3:57
